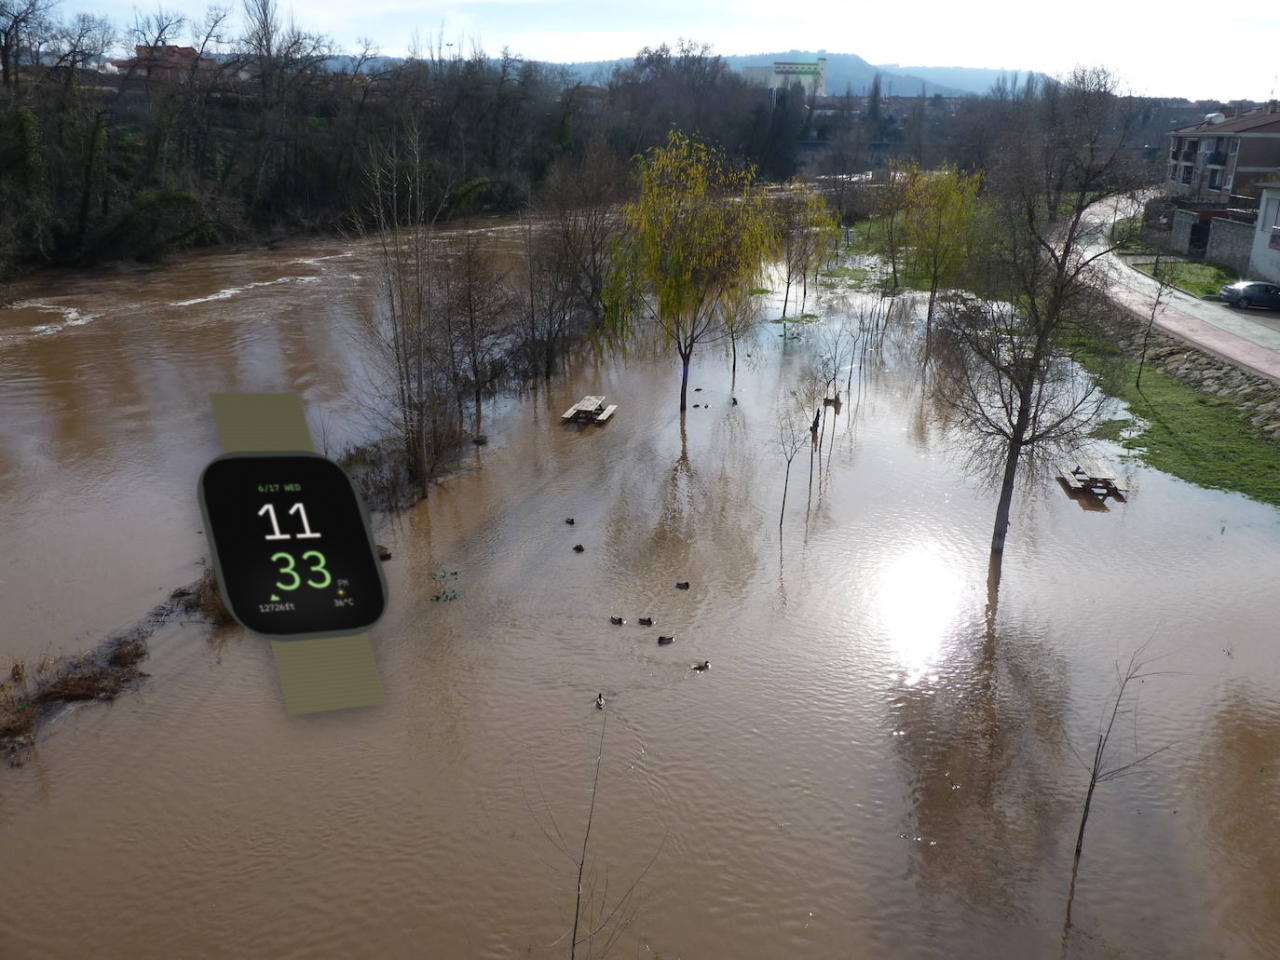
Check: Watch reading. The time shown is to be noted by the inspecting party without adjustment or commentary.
11:33
